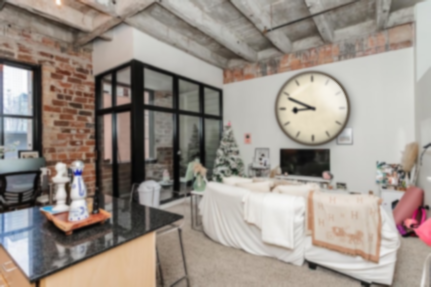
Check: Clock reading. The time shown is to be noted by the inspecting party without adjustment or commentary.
8:49
